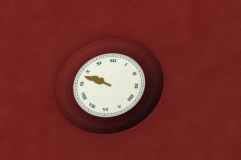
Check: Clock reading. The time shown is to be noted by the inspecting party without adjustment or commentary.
9:48
